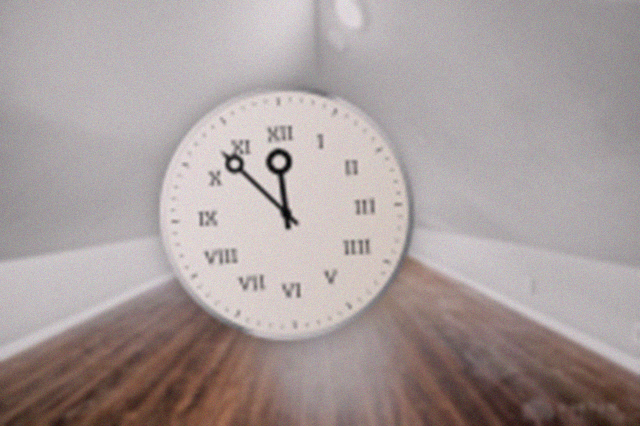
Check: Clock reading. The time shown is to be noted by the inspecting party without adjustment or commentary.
11:53
